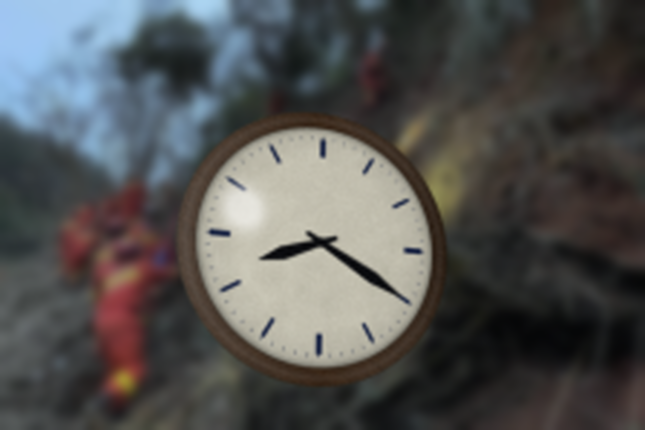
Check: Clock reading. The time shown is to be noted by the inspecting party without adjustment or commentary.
8:20
